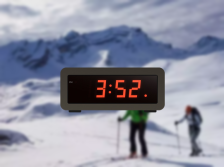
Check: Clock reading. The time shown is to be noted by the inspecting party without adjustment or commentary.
3:52
